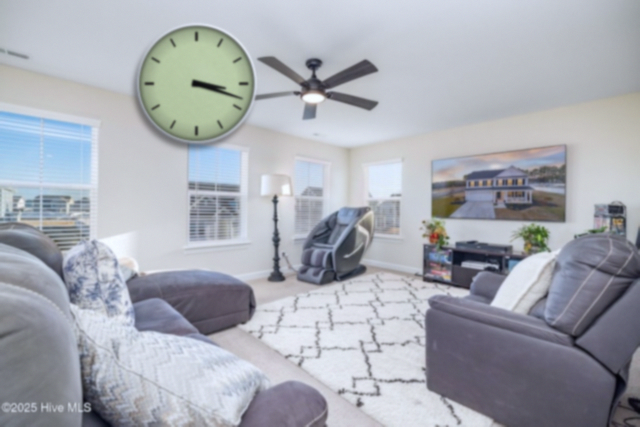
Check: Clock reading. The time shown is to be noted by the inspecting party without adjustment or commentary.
3:18
